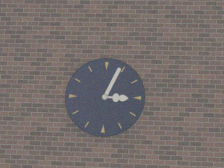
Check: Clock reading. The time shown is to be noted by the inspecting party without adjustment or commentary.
3:04
